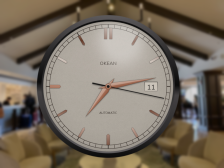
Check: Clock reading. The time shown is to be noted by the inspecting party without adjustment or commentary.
7:13:17
